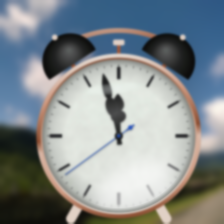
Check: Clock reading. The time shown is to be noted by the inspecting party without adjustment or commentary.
11:57:39
